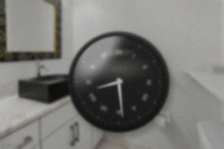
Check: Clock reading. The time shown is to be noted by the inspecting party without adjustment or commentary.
8:29
